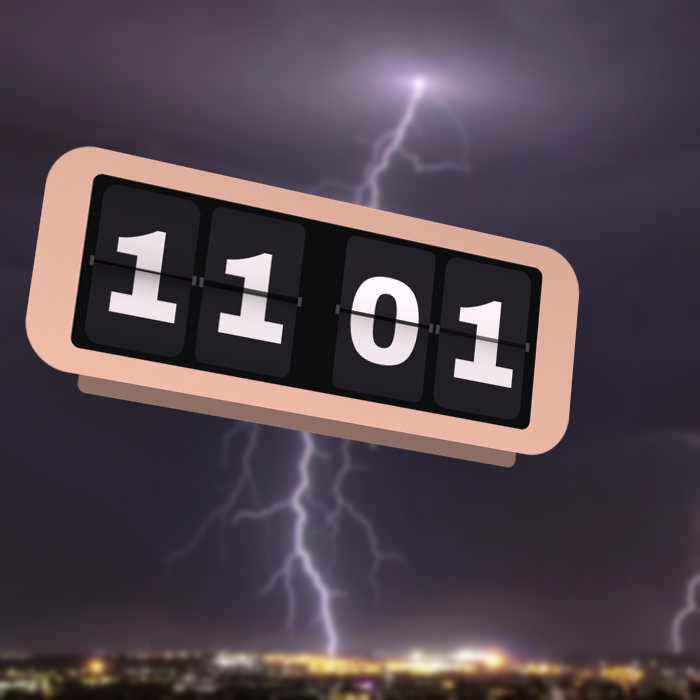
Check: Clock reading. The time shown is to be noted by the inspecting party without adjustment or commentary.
11:01
